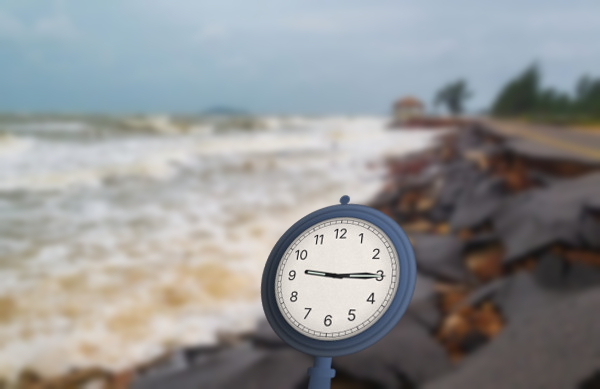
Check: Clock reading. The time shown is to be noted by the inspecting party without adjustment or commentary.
9:15
